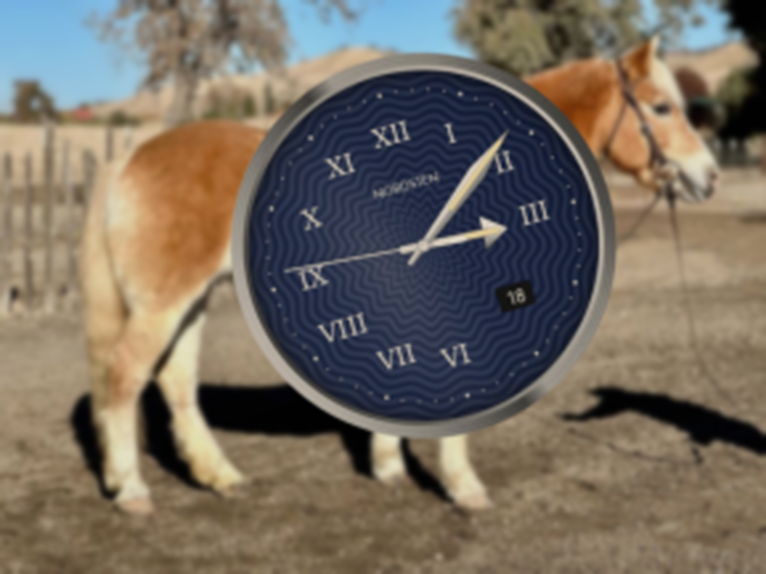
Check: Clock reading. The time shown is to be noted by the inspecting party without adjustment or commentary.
3:08:46
